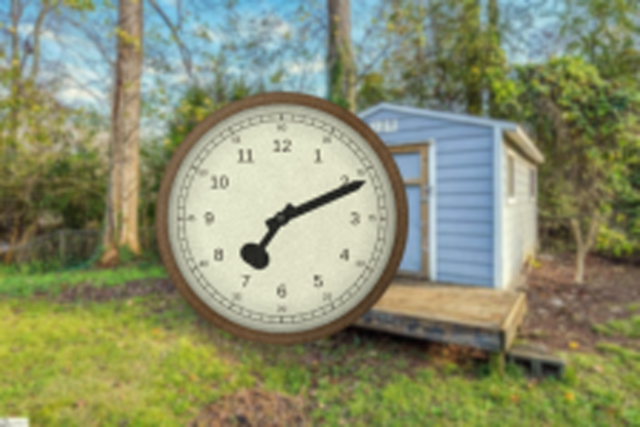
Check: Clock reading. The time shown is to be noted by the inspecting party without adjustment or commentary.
7:11
